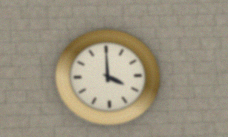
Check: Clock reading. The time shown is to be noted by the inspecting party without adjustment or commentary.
4:00
